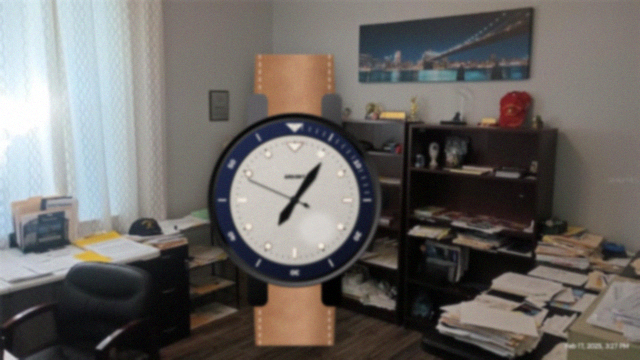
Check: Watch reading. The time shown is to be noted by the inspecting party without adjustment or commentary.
7:05:49
